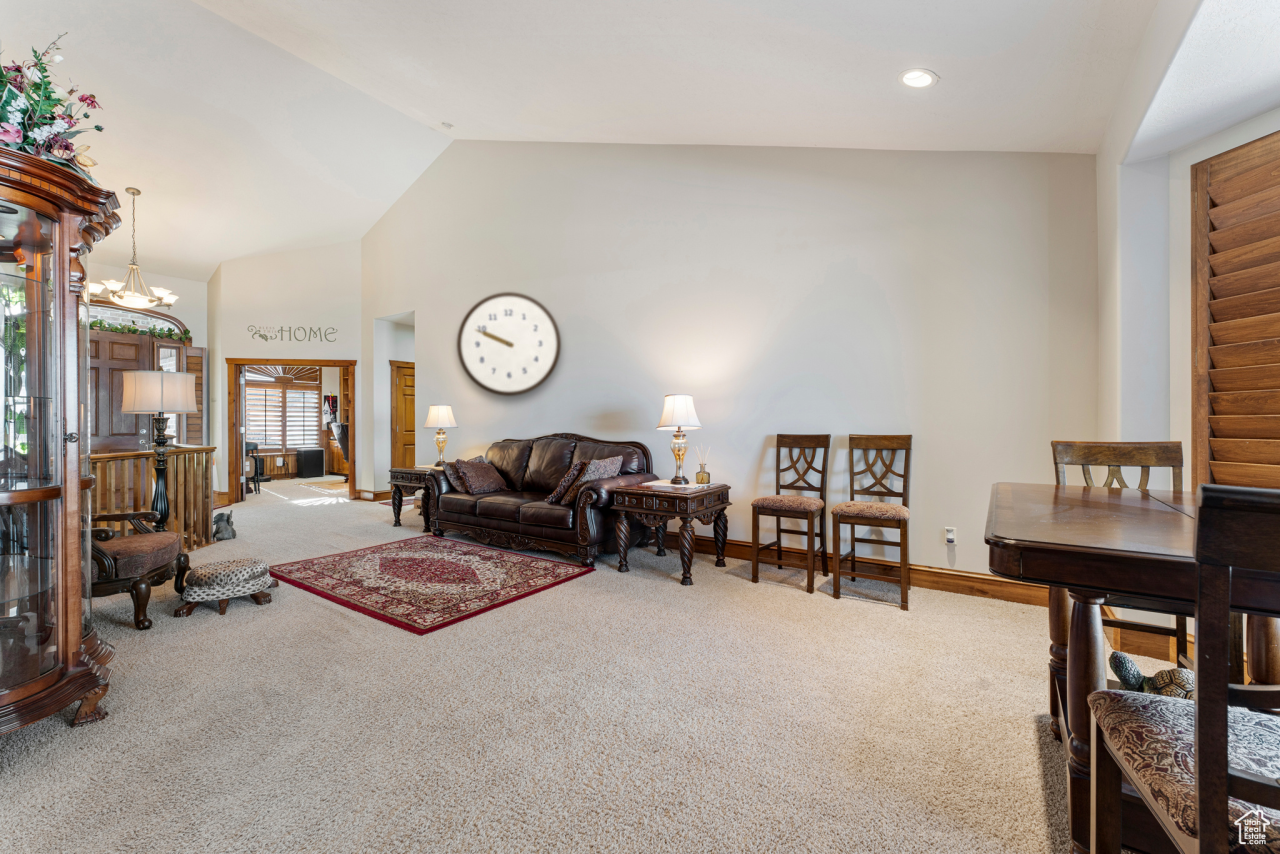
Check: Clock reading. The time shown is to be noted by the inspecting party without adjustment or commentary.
9:49
